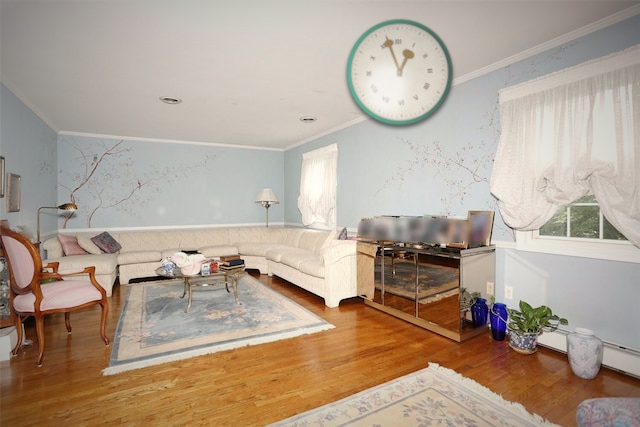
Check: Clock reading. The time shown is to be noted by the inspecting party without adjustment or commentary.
12:57
